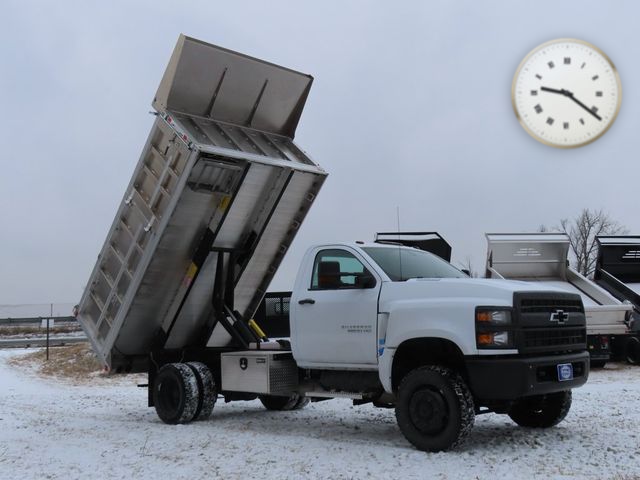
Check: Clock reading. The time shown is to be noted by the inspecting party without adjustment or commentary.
9:21
